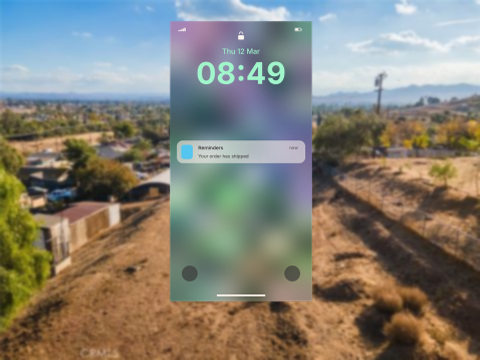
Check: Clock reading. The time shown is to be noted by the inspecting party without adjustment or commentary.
8:49
